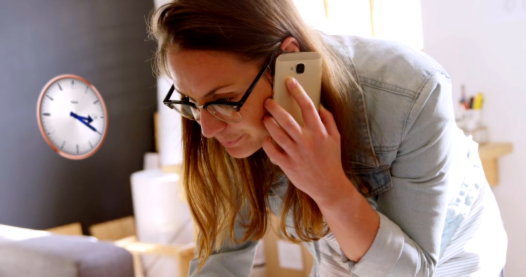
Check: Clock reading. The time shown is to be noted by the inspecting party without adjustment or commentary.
3:20
